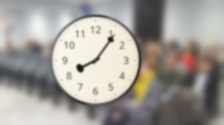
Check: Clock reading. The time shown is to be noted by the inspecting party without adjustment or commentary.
8:06
